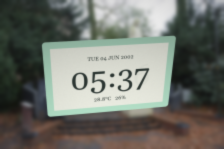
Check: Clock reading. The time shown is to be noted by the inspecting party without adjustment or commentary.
5:37
